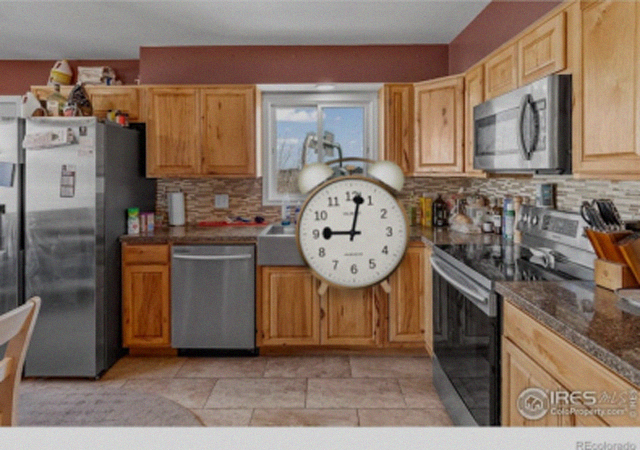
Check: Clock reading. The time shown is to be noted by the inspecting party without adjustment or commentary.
9:02
